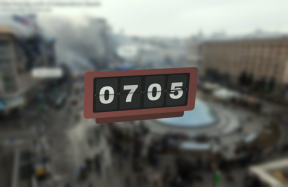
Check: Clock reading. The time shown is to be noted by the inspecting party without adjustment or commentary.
7:05
